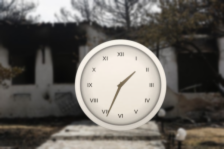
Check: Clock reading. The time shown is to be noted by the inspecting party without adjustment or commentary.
1:34
